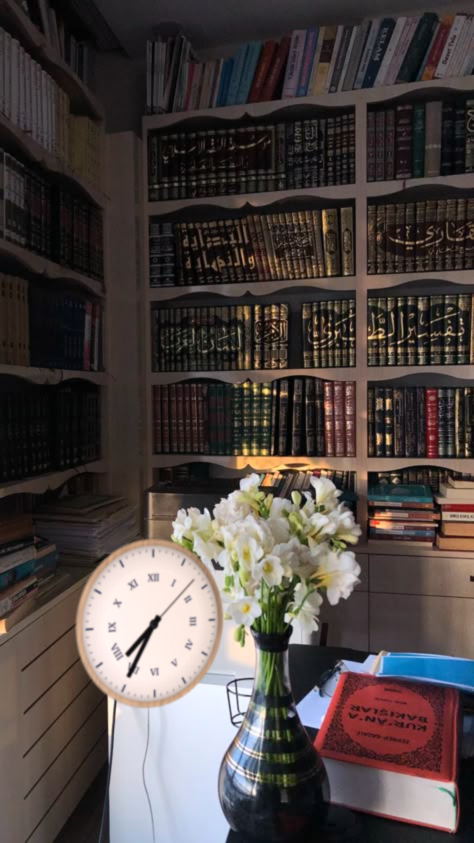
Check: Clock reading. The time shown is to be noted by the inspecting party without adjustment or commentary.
7:35:08
